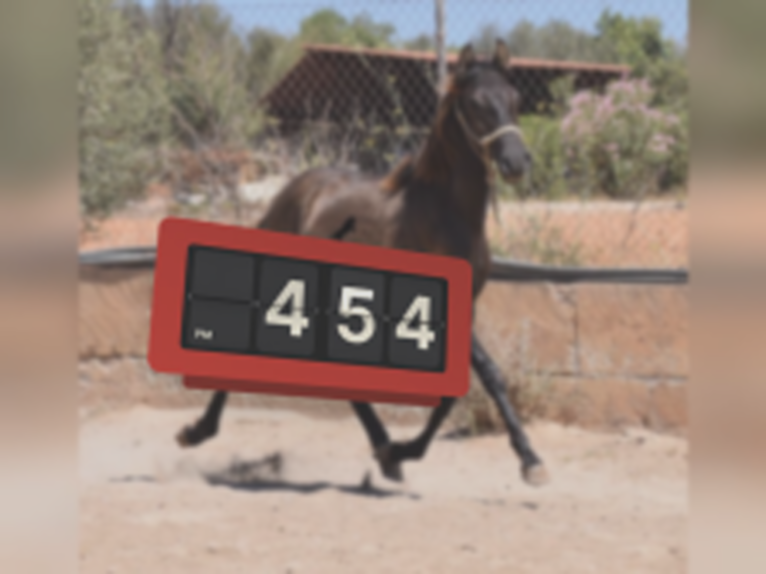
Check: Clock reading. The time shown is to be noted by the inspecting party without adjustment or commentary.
4:54
